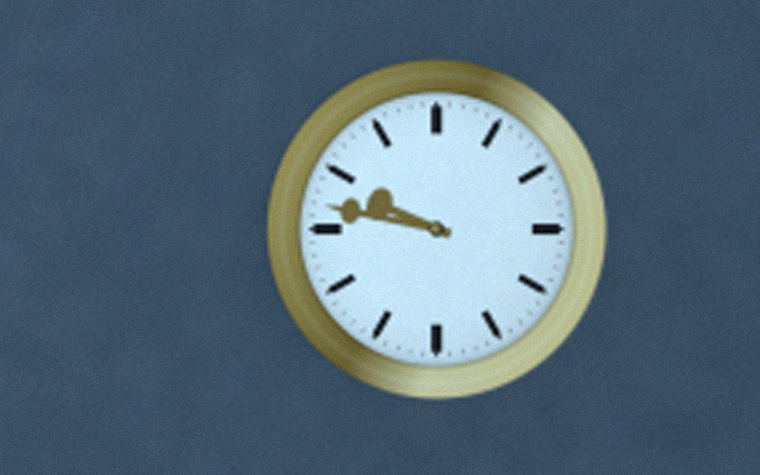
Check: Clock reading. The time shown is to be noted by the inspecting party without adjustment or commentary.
9:47
